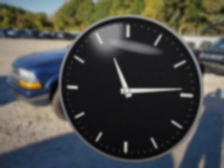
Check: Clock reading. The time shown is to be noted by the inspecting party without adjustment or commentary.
11:14
